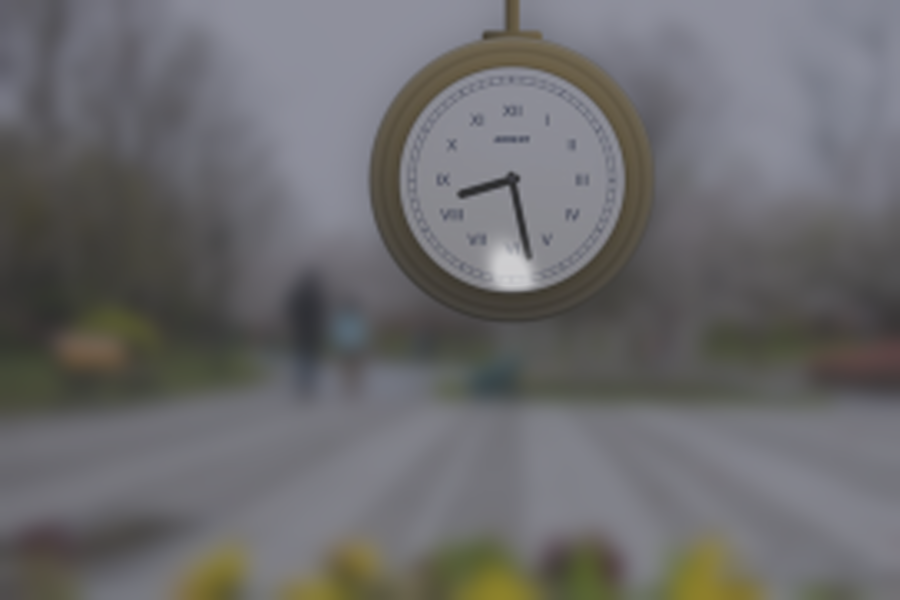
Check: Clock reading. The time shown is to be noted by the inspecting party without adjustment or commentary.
8:28
